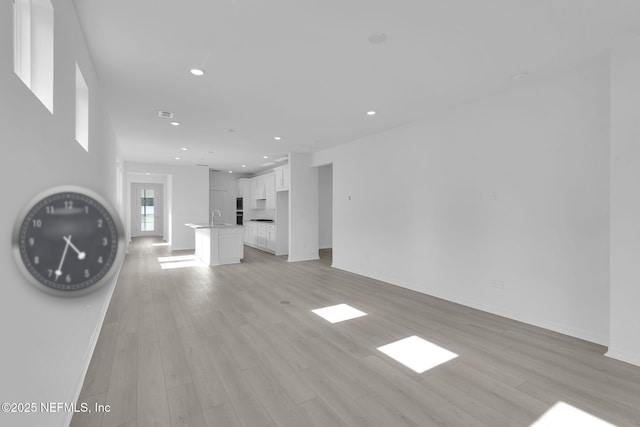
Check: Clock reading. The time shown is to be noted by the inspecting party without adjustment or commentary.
4:33
